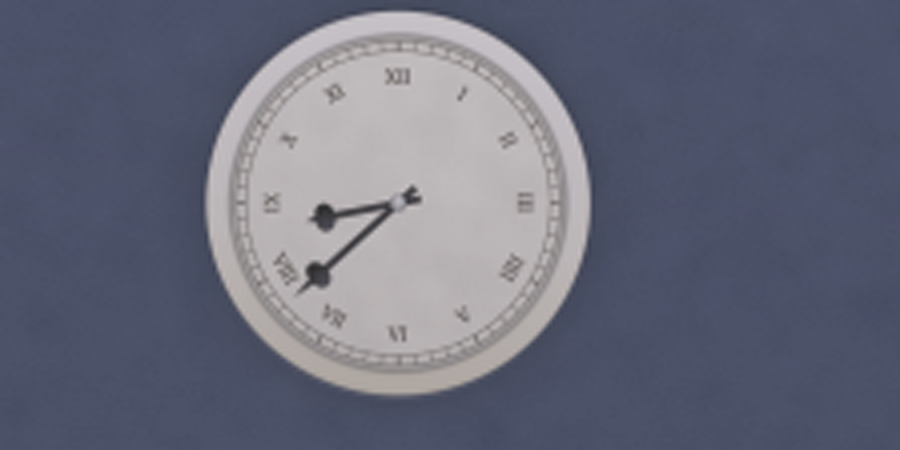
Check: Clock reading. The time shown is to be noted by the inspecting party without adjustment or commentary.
8:38
